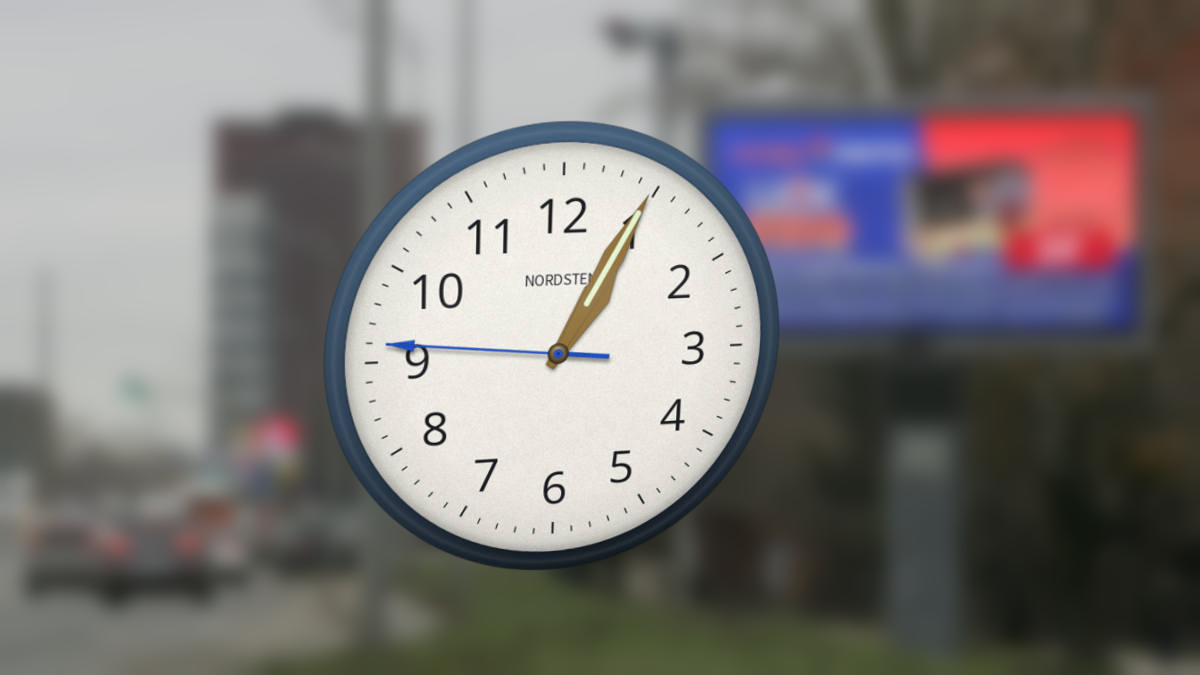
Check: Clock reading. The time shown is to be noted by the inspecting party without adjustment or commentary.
1:04:46
